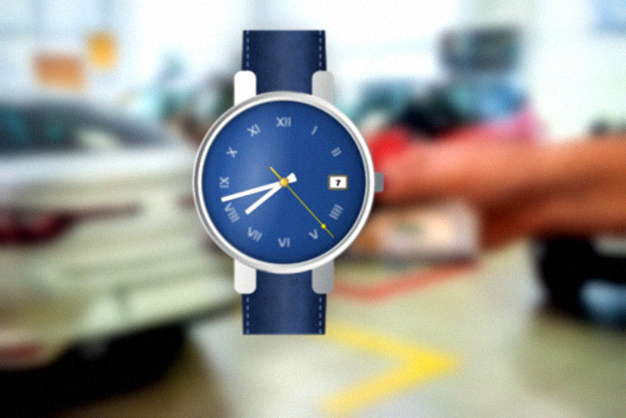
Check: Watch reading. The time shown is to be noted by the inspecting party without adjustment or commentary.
7:42:23
